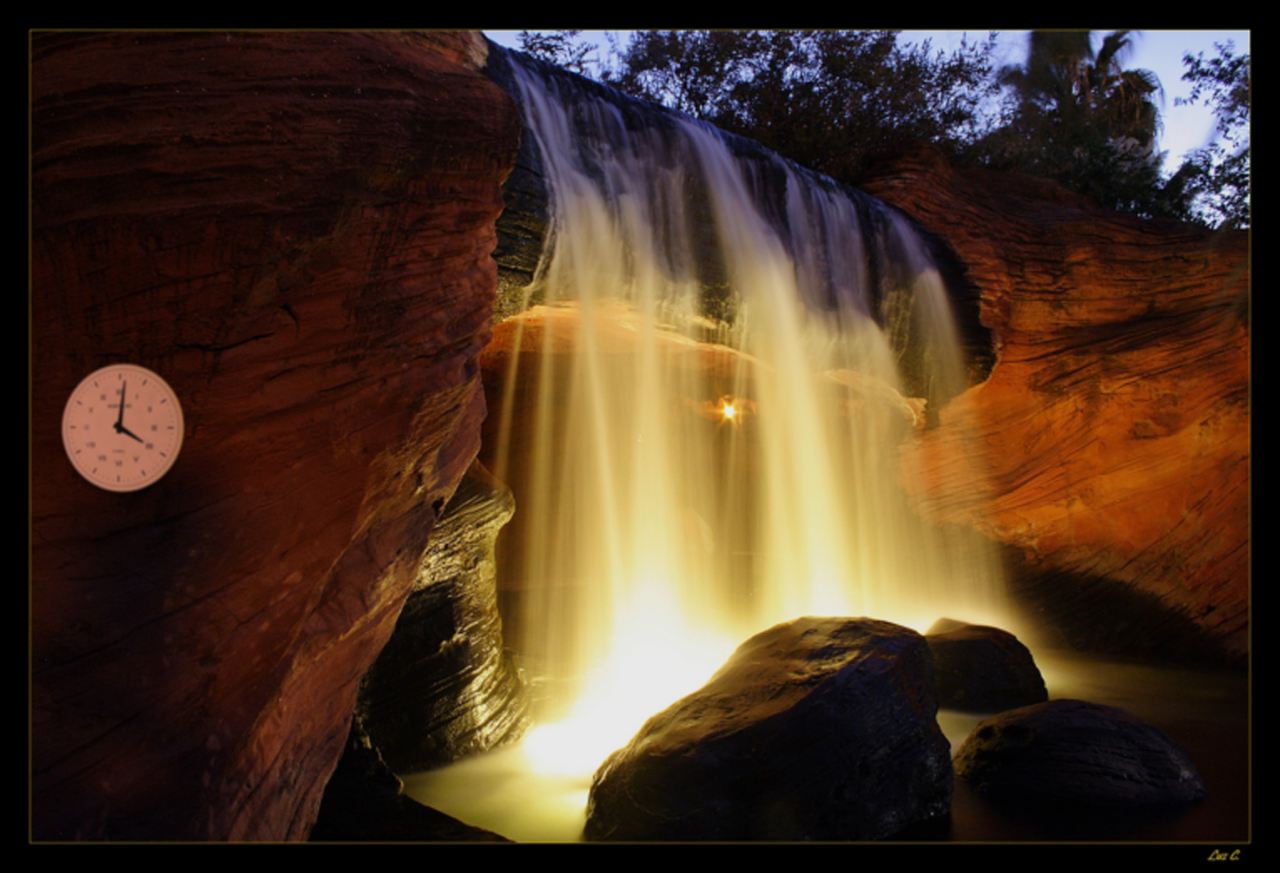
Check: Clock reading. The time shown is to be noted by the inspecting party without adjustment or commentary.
4:01
